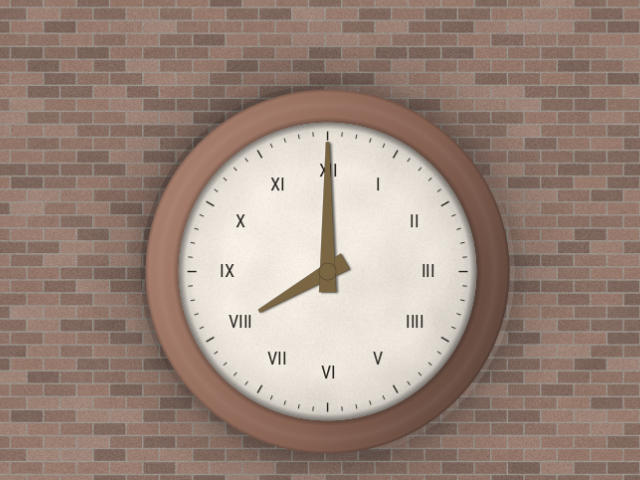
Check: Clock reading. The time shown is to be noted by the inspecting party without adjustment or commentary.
8:00
